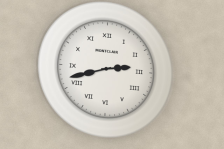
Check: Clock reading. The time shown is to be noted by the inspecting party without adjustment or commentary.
2:42
